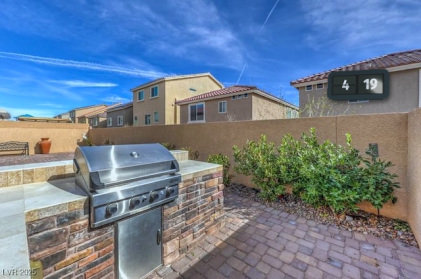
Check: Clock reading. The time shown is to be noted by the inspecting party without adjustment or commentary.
4:19
